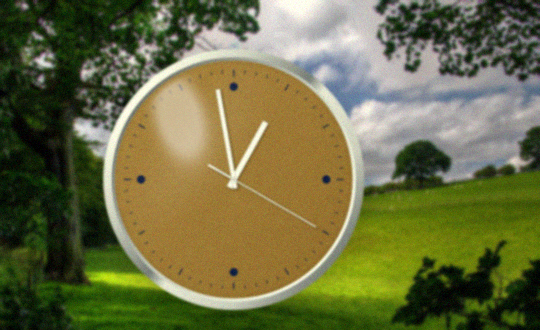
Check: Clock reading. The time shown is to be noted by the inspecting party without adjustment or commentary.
12:58:20
